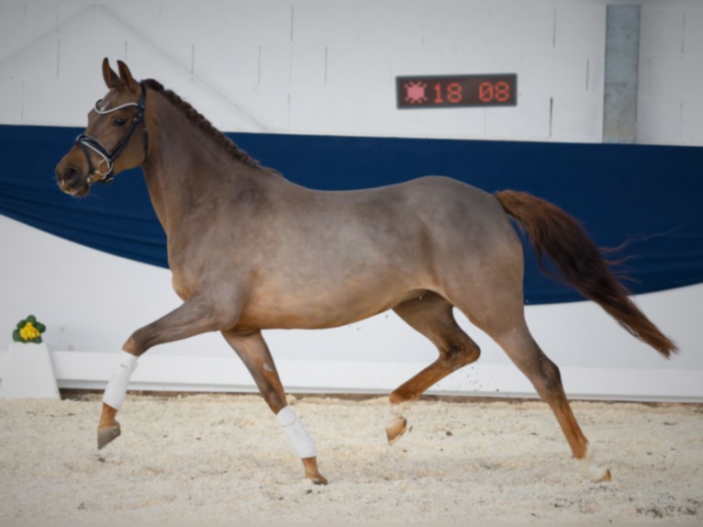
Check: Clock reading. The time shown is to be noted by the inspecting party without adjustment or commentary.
18:08
